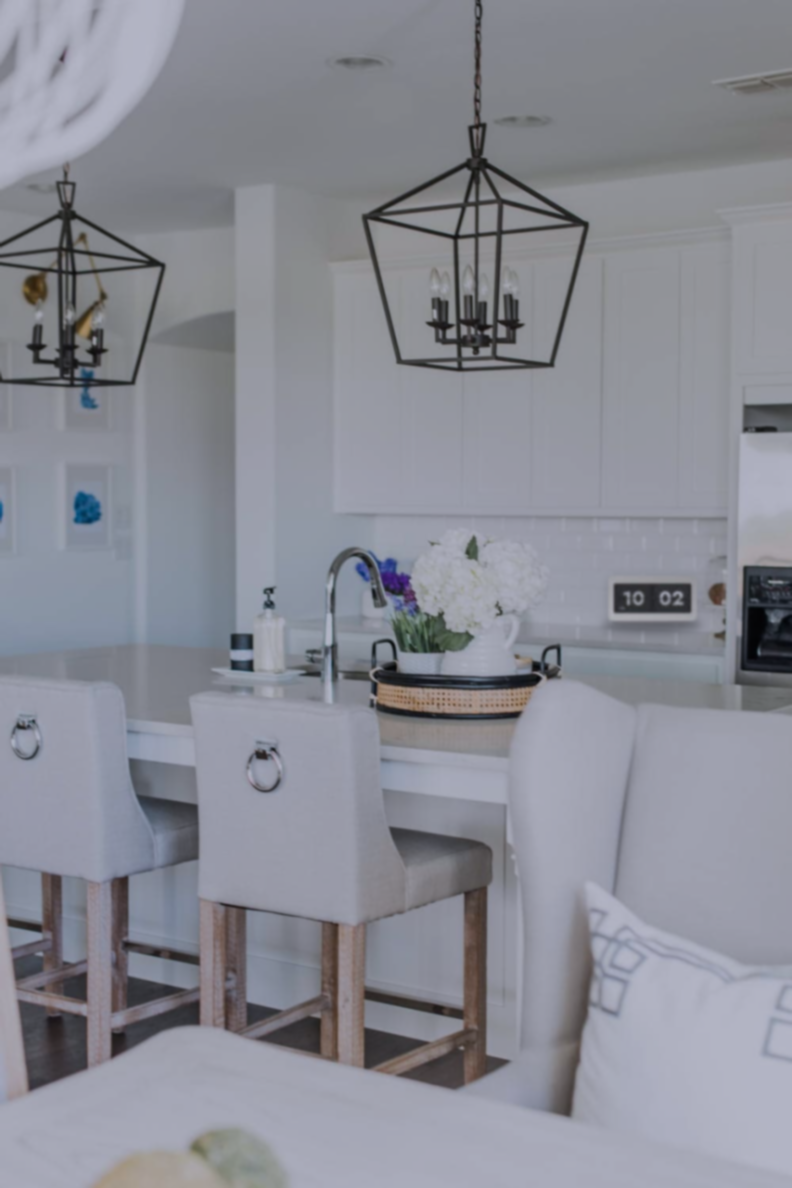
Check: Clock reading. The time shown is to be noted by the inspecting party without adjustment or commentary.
10:02
